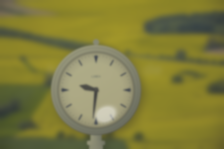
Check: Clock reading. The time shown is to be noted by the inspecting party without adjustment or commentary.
9:31
